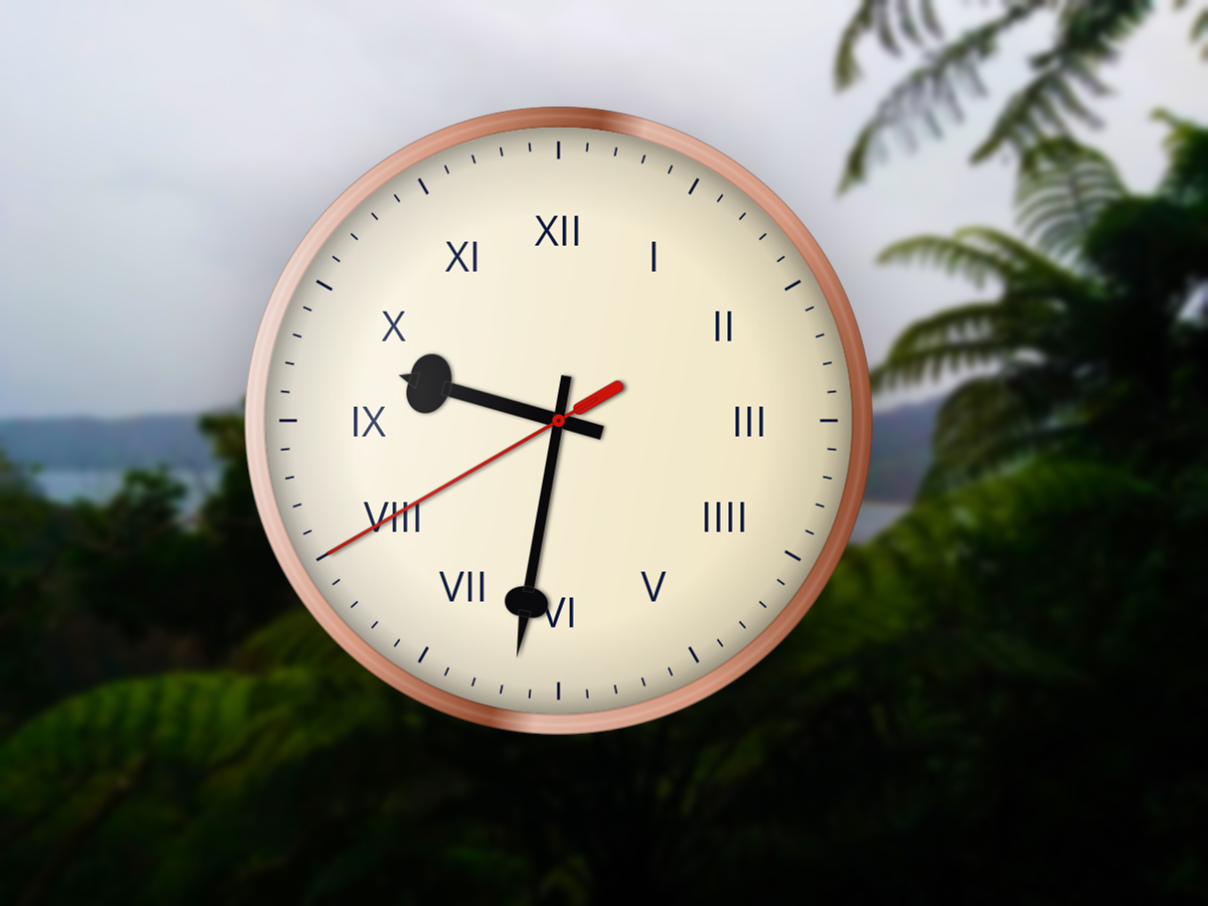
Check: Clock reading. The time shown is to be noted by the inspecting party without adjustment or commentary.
9:31:40
